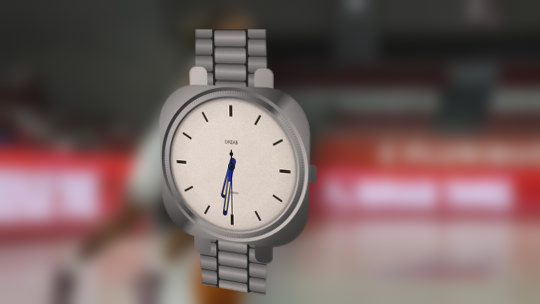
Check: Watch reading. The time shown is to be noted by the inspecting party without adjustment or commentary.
6:31:30
